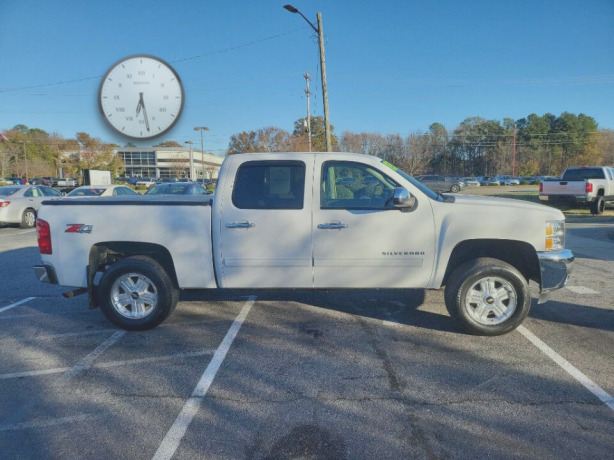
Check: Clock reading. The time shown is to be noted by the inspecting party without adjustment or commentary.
6:28
